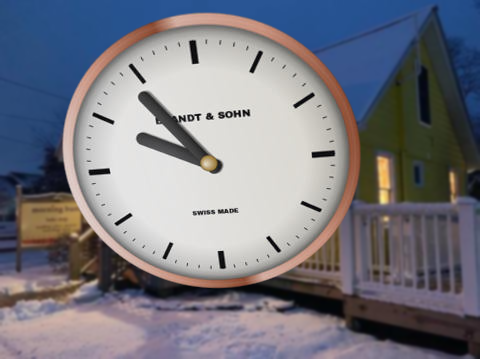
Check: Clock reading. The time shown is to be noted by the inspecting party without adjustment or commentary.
9:54
